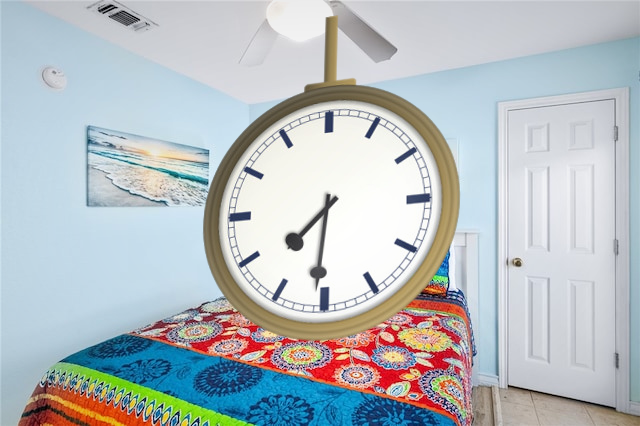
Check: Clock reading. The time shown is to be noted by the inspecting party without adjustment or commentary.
7:31
